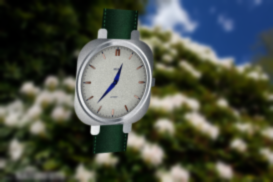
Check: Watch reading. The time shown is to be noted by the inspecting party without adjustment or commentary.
12:37
